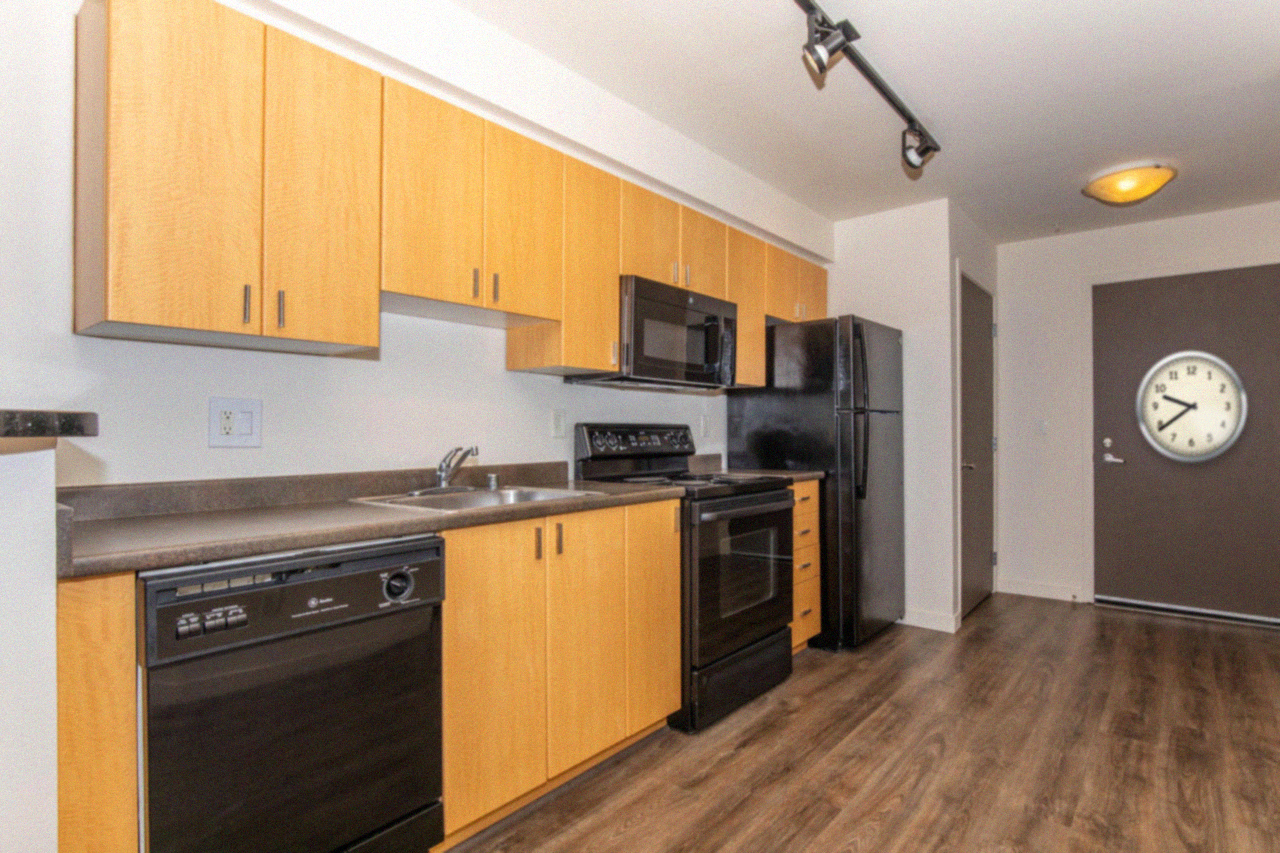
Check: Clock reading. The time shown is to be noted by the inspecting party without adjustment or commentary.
9:39
